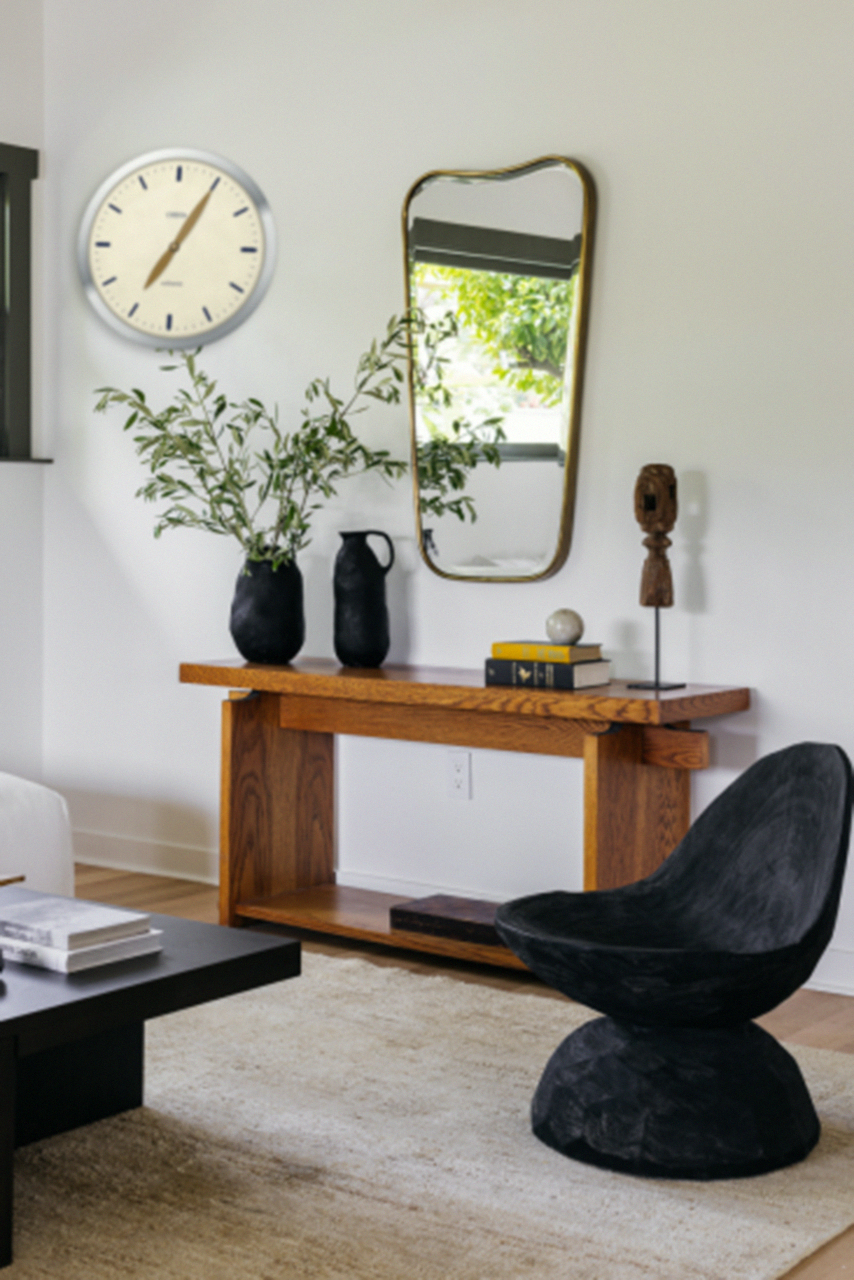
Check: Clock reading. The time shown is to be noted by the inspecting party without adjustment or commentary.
7:05
